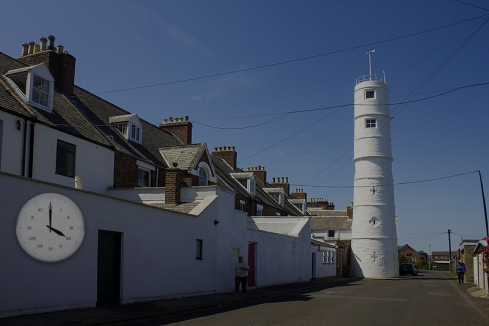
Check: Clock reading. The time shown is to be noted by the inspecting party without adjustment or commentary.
4:00
